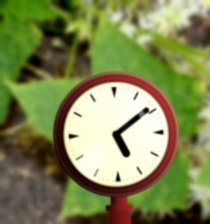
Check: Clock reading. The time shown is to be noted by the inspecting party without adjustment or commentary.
5:09
